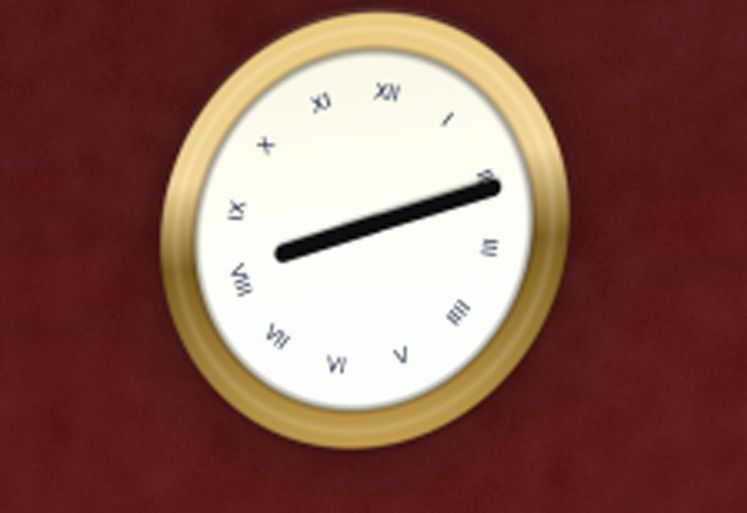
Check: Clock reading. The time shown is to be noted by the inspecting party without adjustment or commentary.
8:11
